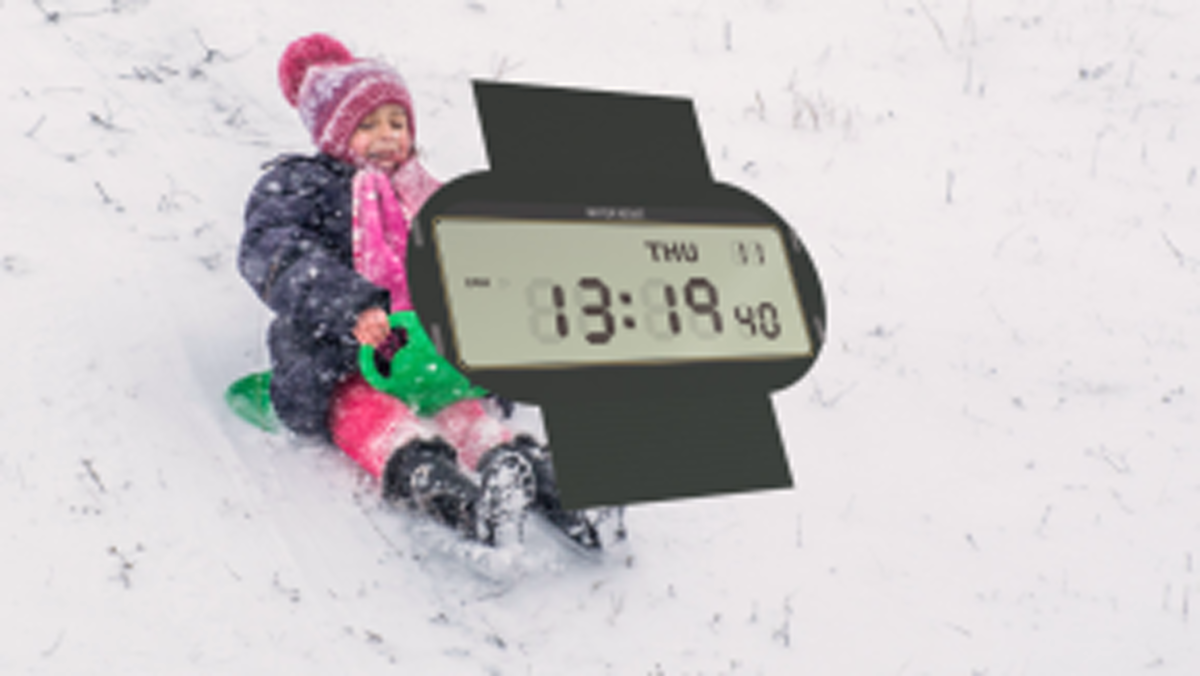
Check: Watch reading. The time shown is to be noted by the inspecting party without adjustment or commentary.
13:19:40
